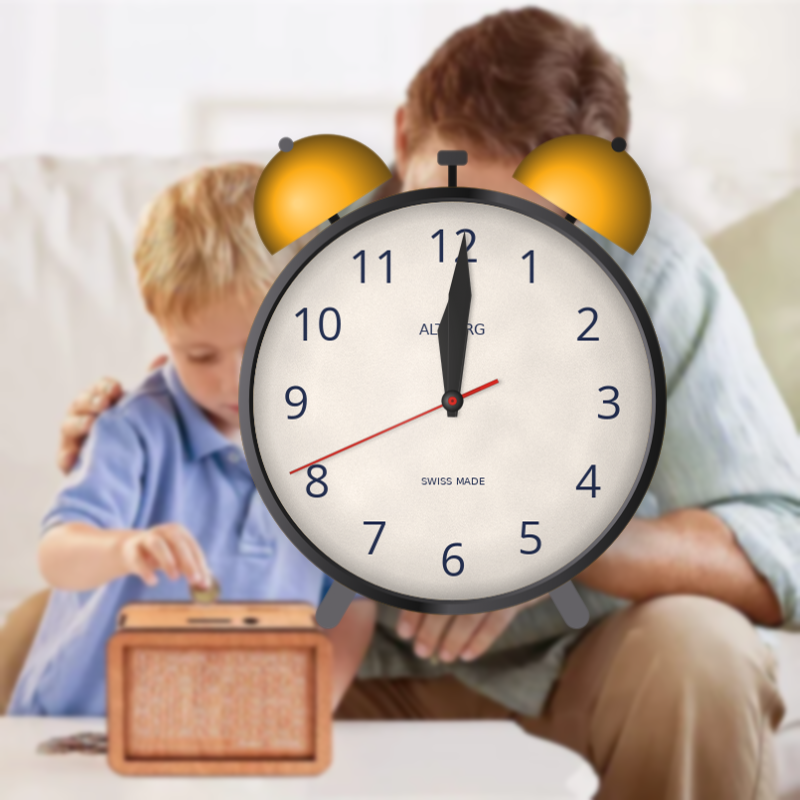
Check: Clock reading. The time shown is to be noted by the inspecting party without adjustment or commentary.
12:00:41
